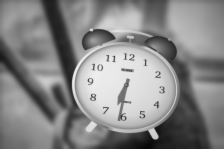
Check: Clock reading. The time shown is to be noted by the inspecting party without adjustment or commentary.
6:31
